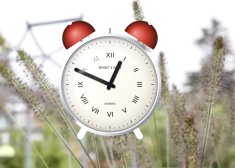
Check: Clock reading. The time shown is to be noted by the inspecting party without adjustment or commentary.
12:49
